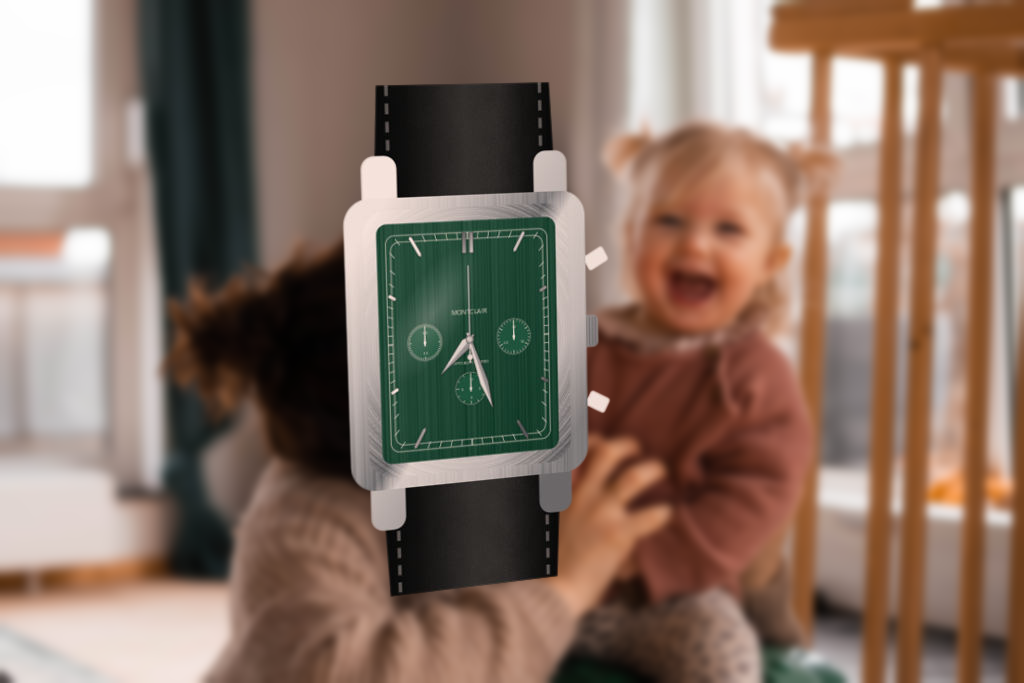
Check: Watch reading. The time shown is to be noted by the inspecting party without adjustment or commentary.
7:27
